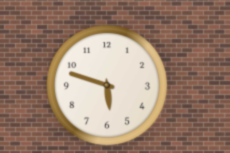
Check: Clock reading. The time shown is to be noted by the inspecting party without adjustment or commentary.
5:48
